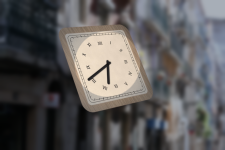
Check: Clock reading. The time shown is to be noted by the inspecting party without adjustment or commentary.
6:41
